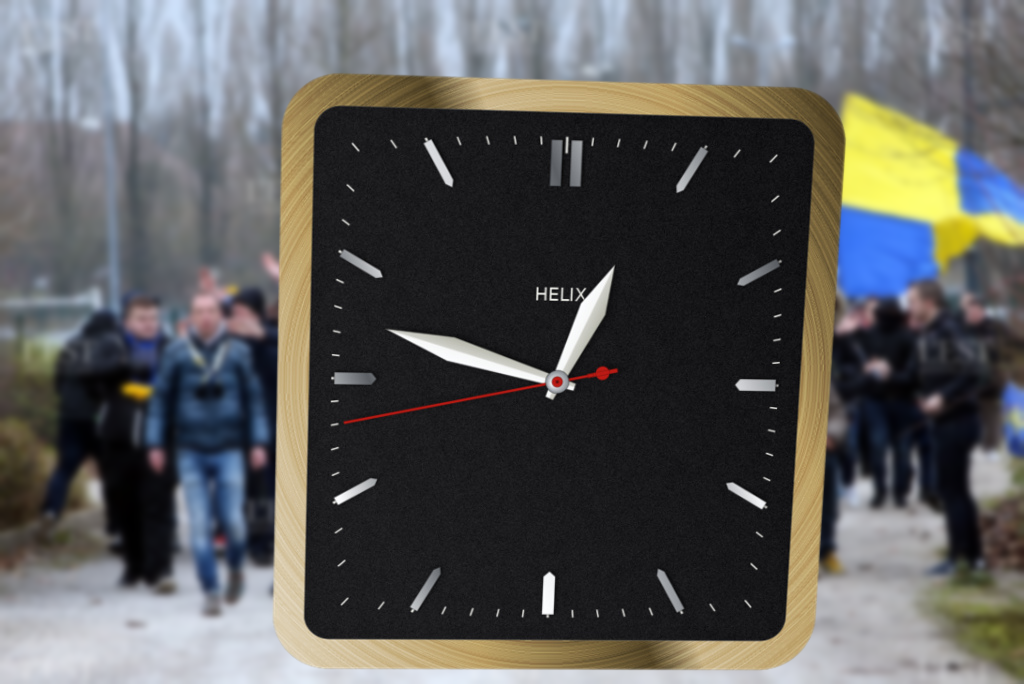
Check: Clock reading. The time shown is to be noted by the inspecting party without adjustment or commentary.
12:47:43
